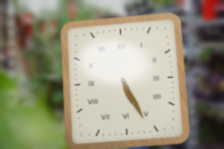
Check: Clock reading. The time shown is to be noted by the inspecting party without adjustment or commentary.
5:26
